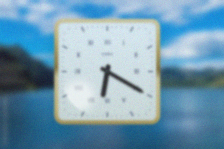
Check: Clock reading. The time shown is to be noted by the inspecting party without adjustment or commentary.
6:20
